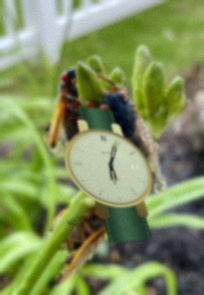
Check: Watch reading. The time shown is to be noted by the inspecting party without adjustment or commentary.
6:04
